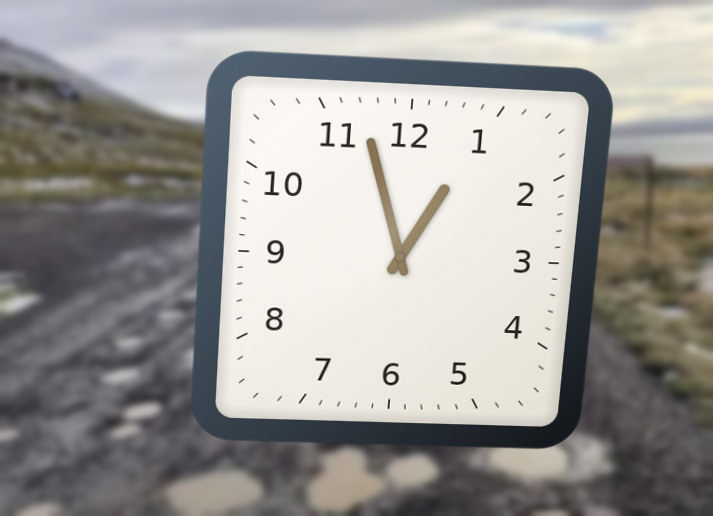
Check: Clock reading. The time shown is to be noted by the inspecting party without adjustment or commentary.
12:57
